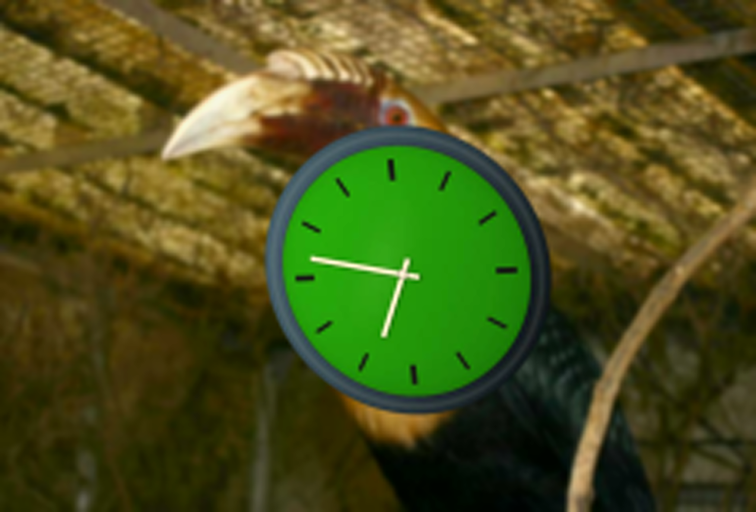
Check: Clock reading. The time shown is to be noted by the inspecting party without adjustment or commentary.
6:47
